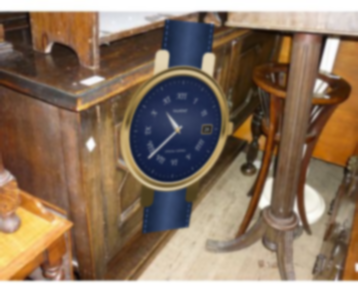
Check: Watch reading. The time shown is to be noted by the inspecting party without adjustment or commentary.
10:38
